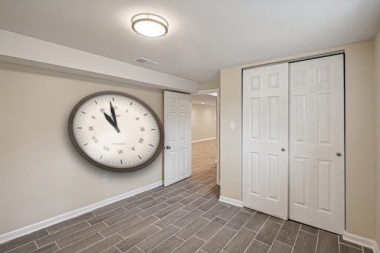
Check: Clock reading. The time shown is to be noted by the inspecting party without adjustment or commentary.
10:59
